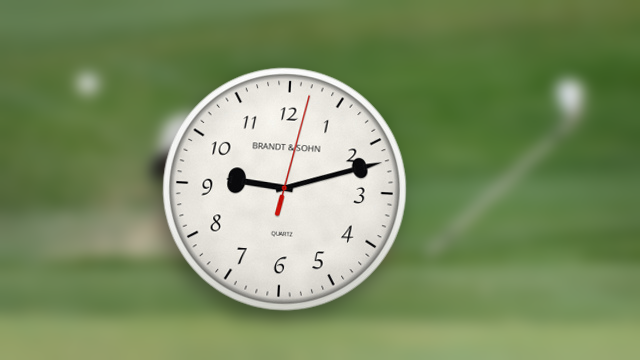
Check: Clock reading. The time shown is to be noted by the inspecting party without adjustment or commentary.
9:12:02
